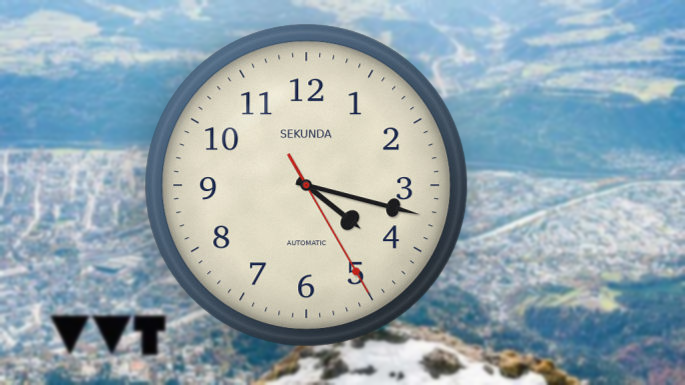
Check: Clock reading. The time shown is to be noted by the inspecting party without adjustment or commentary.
4:17:25
